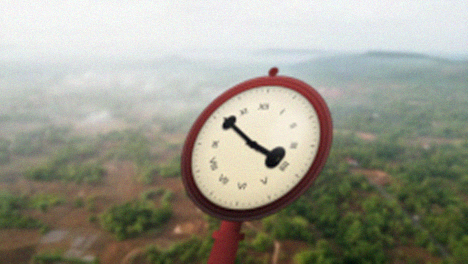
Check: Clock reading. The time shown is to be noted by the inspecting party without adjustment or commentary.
3:51
